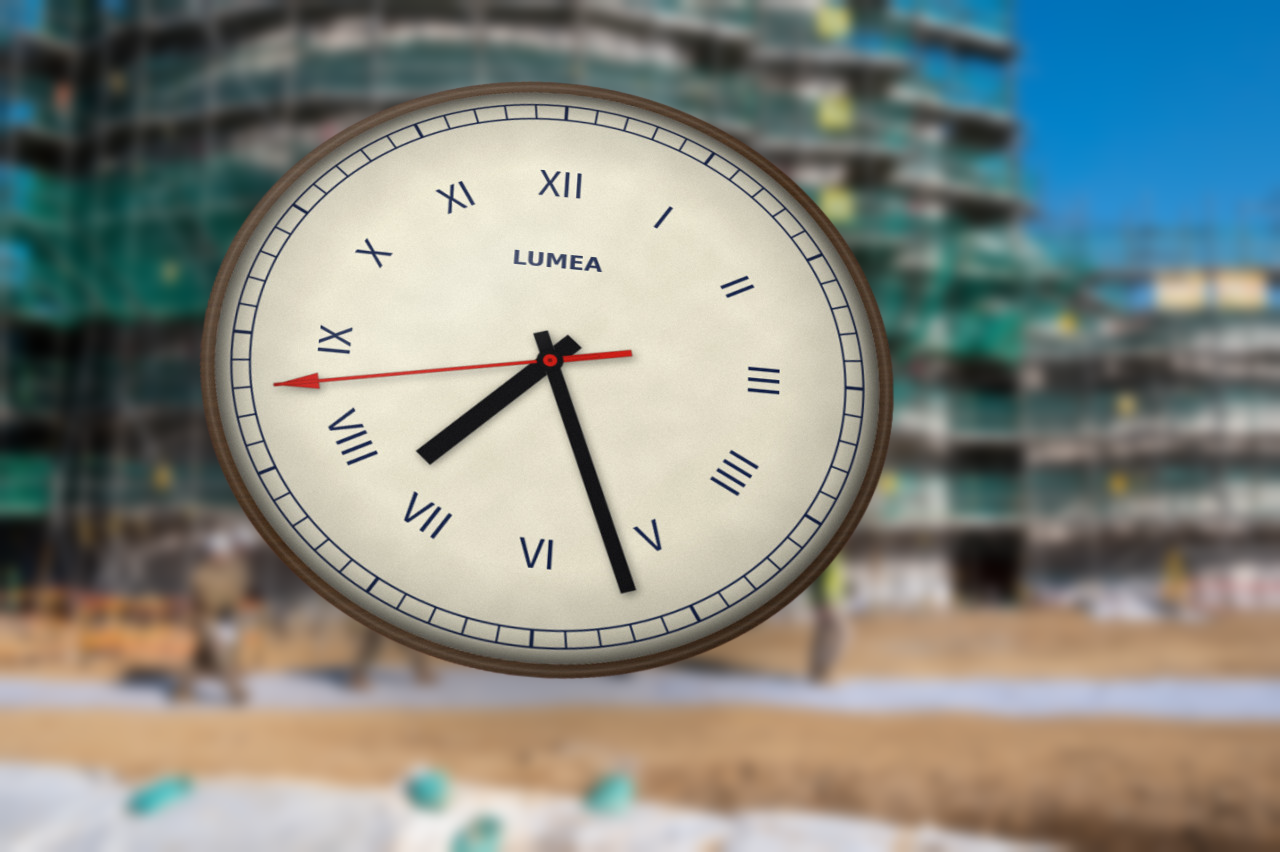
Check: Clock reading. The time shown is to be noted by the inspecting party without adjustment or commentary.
7:26:43
